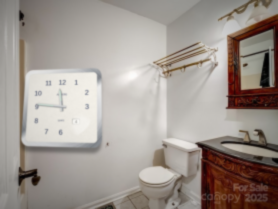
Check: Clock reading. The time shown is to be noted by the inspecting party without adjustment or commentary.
11:46
